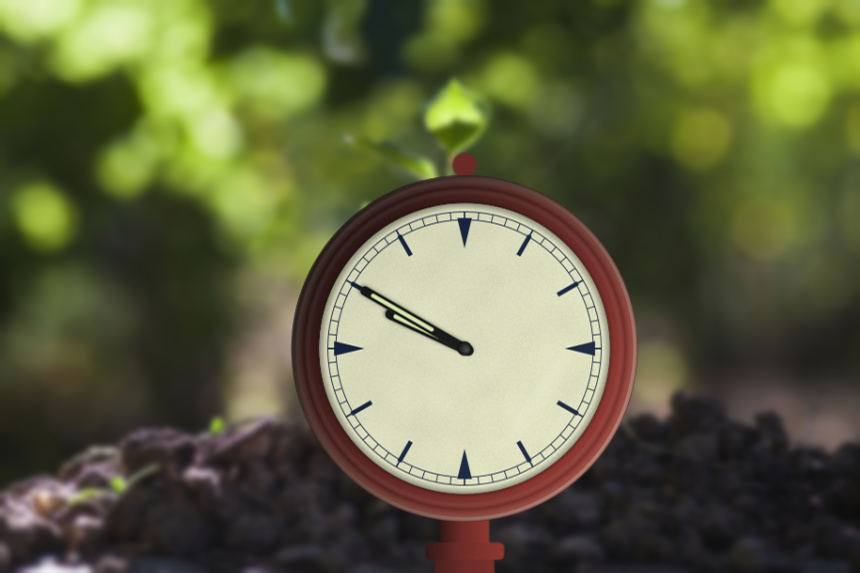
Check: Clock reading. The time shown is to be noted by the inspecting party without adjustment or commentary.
9:50
